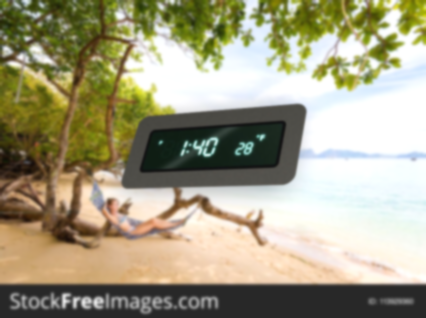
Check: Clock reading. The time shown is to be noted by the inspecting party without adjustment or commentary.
1:40
